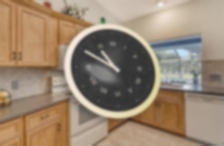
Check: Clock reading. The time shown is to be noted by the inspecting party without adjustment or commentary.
10:50
